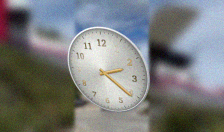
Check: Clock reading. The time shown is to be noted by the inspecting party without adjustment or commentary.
2:21
